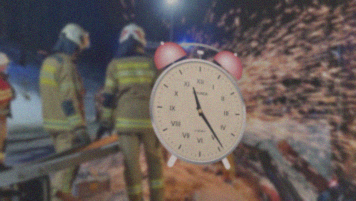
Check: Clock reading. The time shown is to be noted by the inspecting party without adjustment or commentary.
11:24
